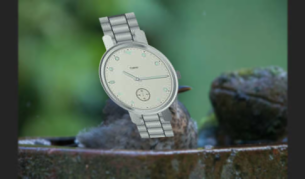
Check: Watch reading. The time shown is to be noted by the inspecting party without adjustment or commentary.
10:15
